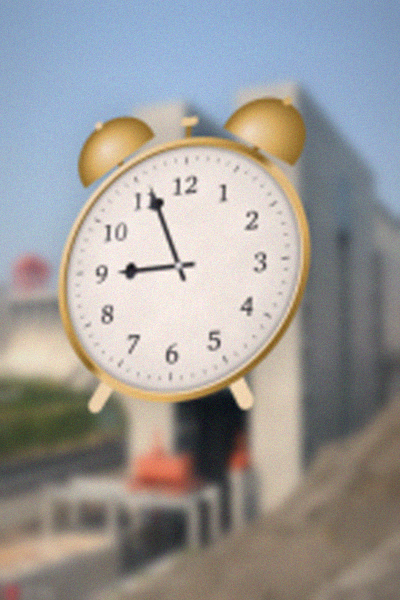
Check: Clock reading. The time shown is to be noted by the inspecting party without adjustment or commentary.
8:56
